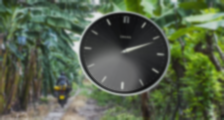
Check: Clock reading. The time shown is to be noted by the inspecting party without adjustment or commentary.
2:11
